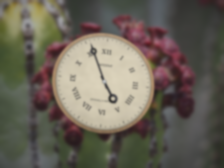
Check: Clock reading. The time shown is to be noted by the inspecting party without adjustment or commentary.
4:56
